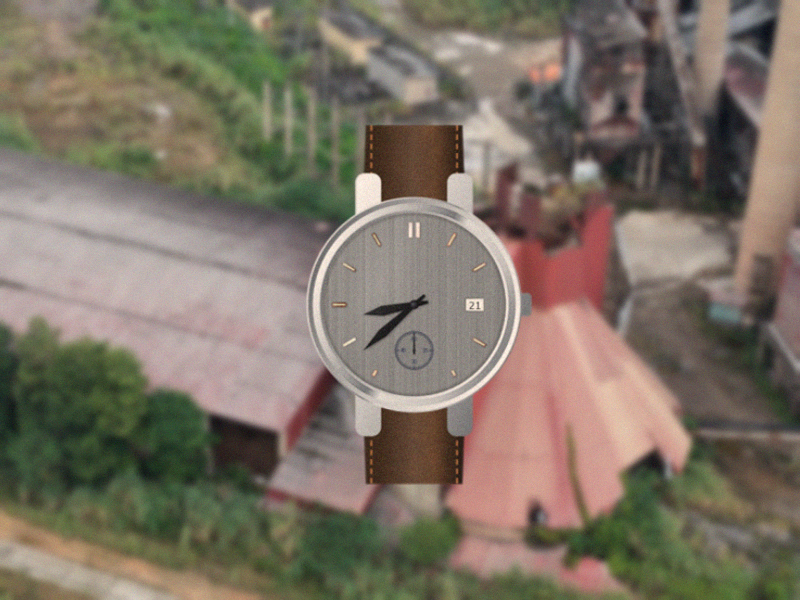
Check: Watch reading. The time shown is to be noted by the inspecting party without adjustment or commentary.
8:38
